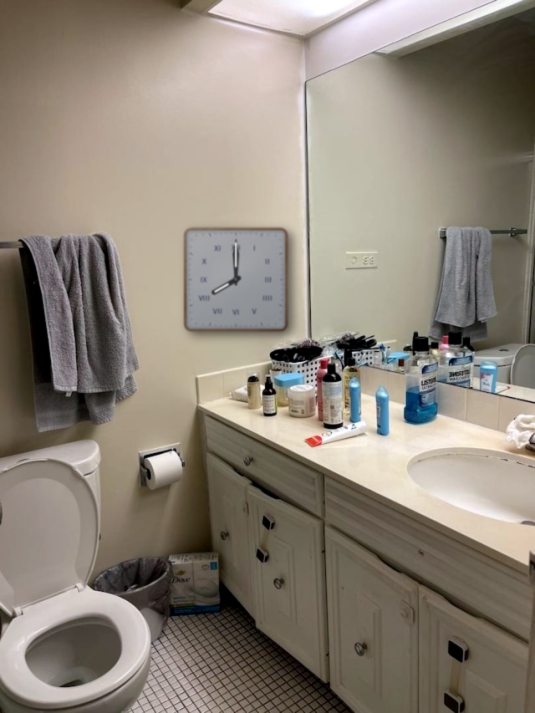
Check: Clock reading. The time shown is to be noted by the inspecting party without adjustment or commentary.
8:00
